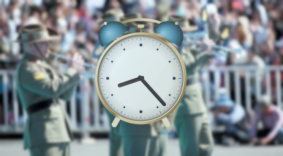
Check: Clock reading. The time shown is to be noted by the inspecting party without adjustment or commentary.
8:23
